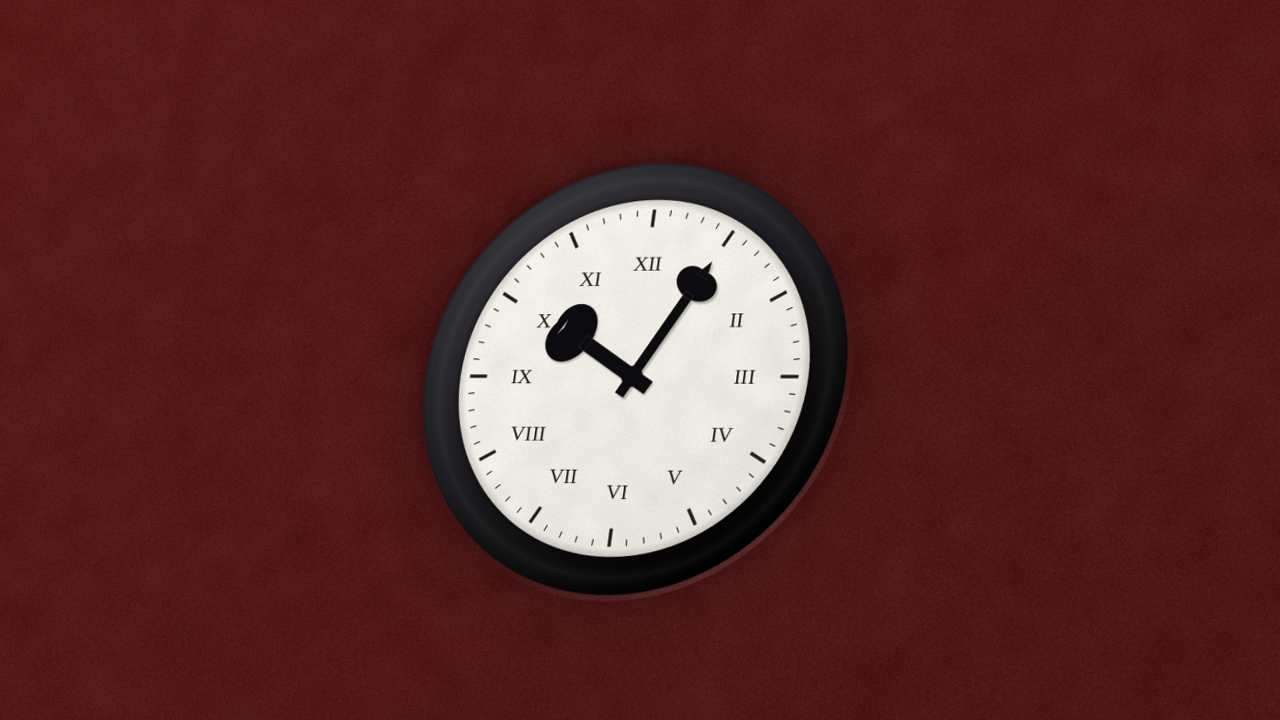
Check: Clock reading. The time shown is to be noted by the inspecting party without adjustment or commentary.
10:05
